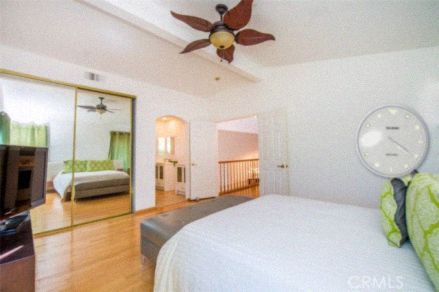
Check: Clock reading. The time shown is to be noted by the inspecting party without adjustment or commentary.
4:21
